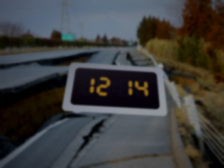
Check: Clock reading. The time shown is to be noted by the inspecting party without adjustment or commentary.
12:14
